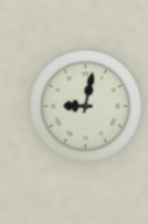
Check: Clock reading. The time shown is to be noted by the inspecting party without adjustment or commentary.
9:02
